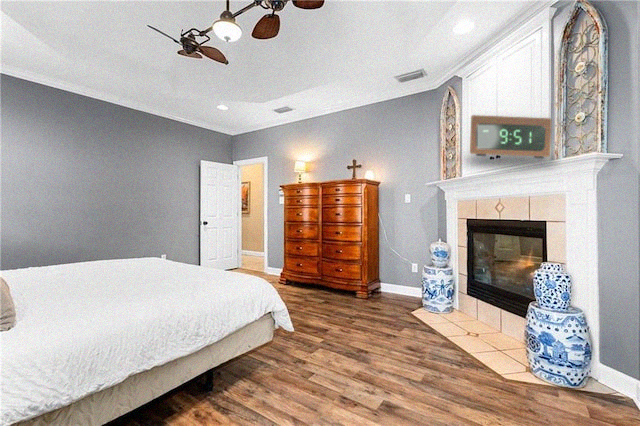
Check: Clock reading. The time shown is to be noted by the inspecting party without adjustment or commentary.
9:51
